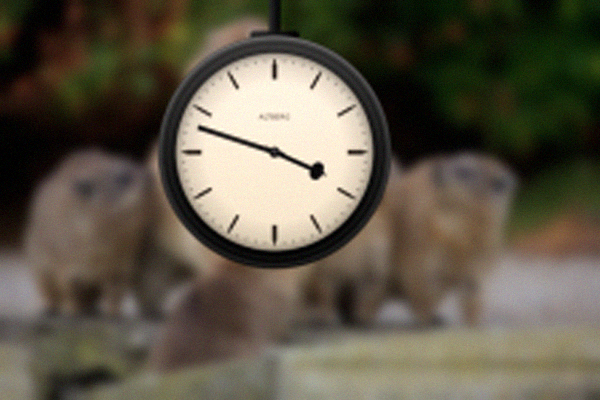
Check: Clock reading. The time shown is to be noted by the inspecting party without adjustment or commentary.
3:48
